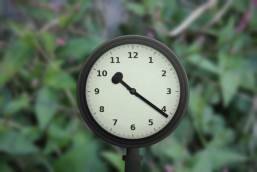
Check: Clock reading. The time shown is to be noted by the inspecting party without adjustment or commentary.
10:21
